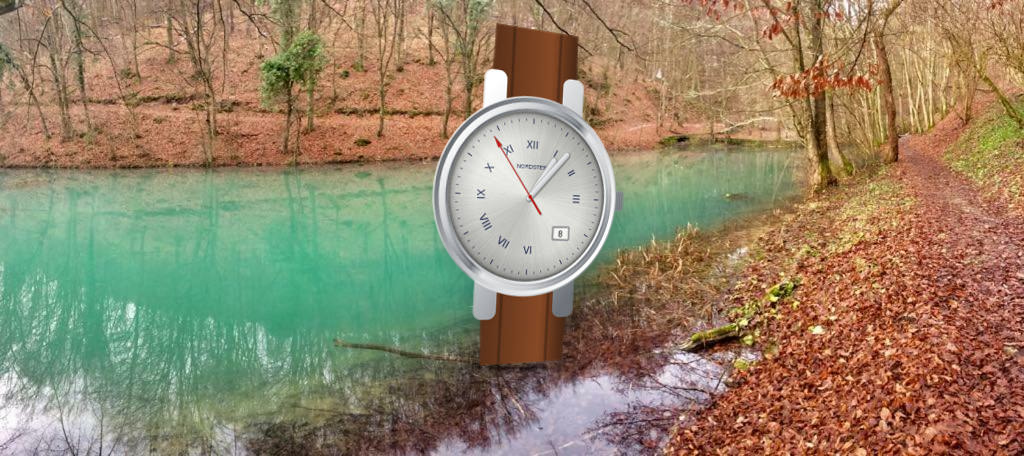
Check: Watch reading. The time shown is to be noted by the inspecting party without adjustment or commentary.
1:06:54
